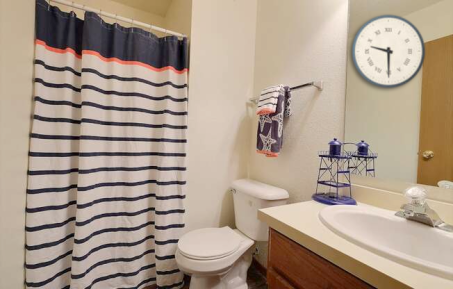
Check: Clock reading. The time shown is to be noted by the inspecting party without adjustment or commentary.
9:30
